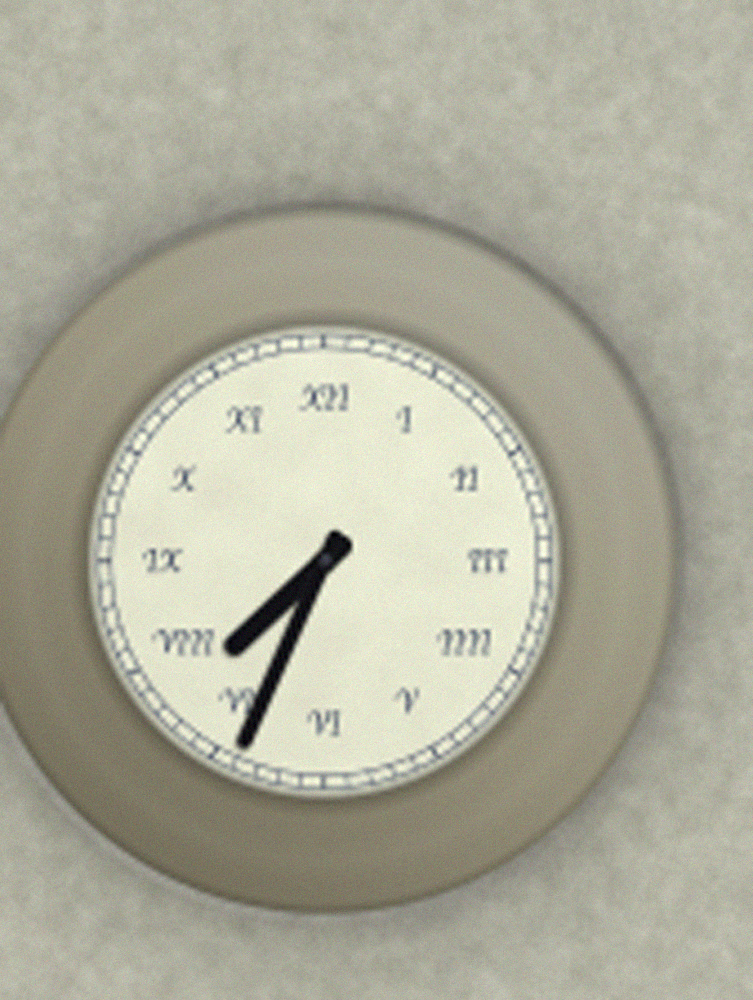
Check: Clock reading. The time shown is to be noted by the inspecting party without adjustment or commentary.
7:34
